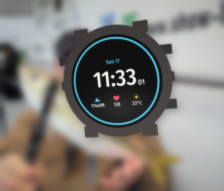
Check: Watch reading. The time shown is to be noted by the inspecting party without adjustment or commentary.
11:33
